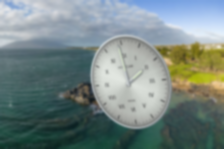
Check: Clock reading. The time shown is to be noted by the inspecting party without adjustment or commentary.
1:59
